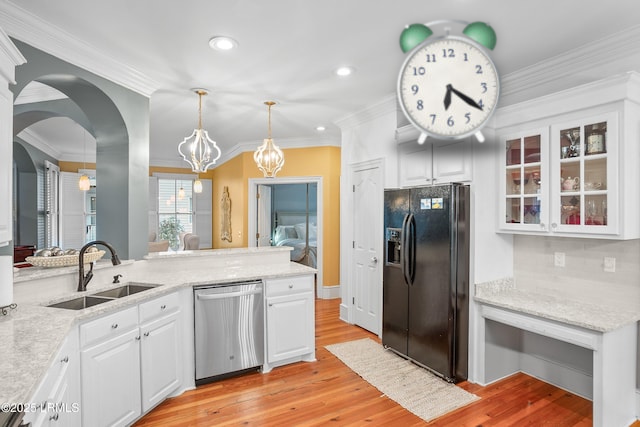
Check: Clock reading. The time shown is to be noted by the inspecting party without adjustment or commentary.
6:21
